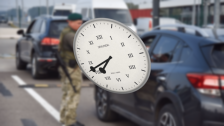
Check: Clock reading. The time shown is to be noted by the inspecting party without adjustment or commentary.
7:42
